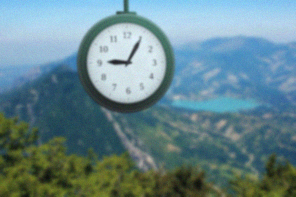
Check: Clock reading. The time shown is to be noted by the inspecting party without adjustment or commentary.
9:05
